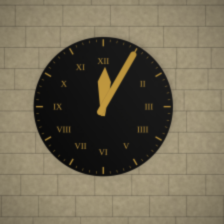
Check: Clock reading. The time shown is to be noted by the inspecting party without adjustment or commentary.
12:05
